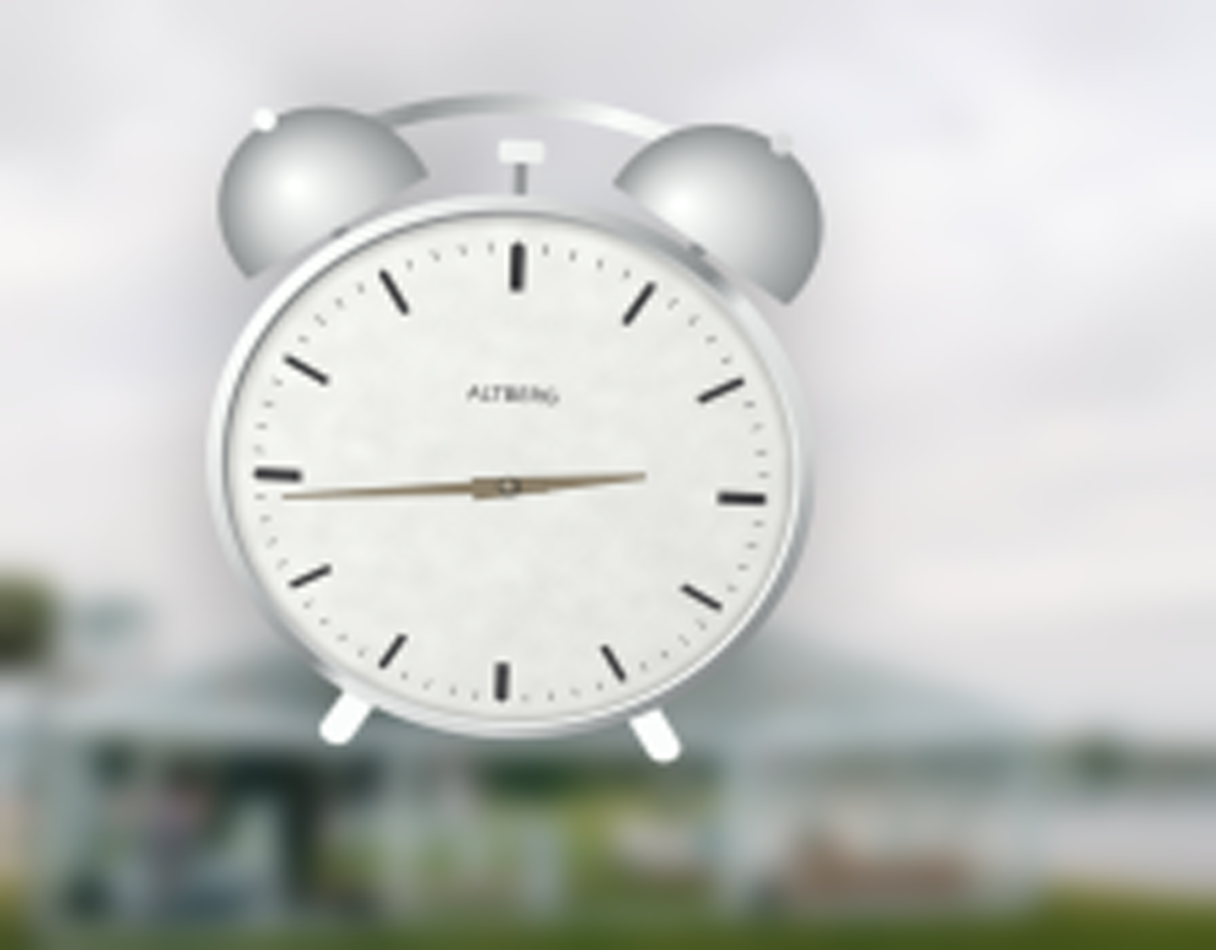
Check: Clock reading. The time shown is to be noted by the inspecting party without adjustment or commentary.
2:44
